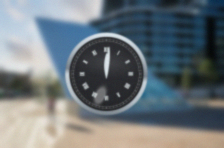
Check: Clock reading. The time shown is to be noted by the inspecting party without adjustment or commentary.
12:01
